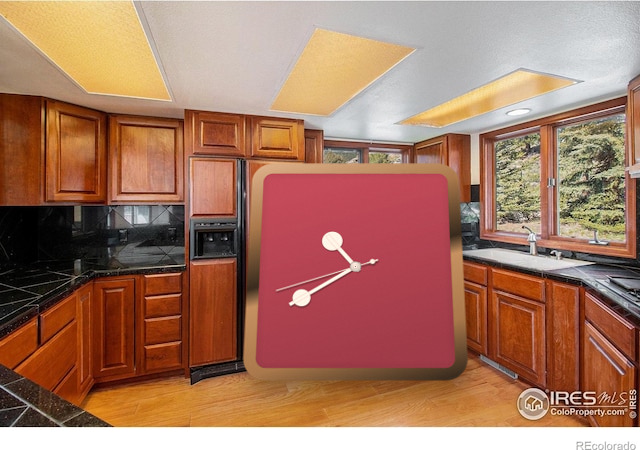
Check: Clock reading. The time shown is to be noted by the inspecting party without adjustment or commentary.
10:39:42
